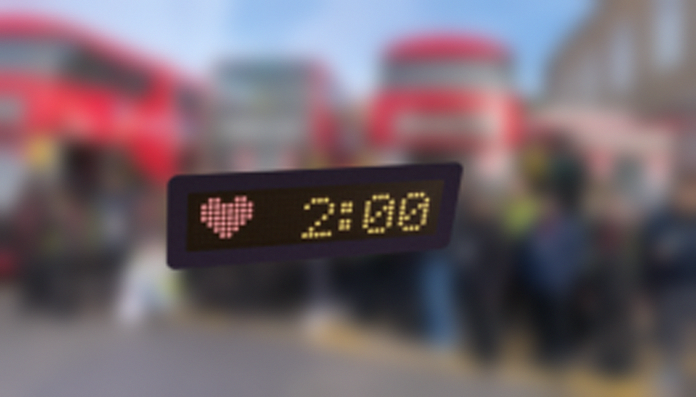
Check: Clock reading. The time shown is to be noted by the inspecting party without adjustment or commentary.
2:00
